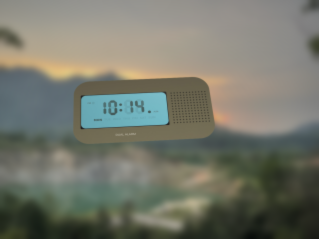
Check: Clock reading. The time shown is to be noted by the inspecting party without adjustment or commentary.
10:14
